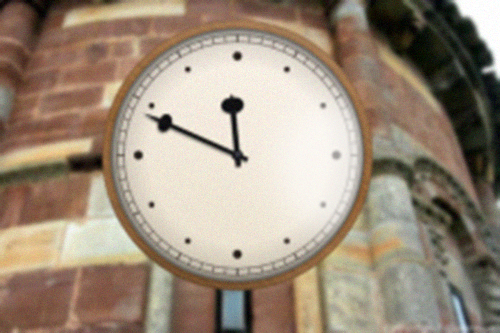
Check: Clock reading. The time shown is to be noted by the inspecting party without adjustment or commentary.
11:49
